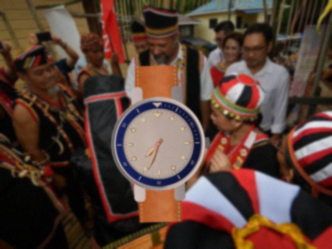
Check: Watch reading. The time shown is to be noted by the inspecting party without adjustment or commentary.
7:34
